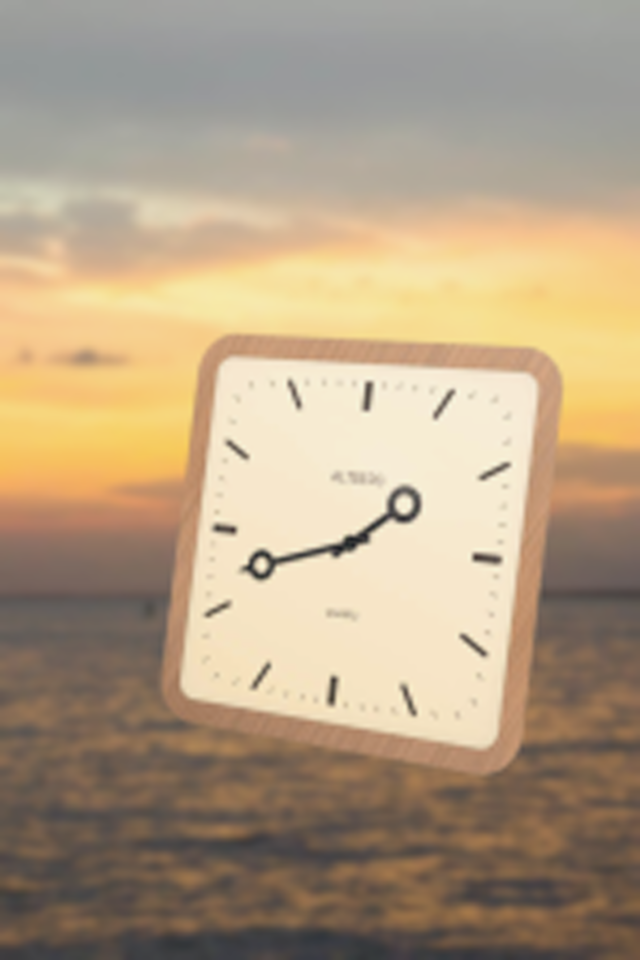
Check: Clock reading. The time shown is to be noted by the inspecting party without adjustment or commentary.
1:42
